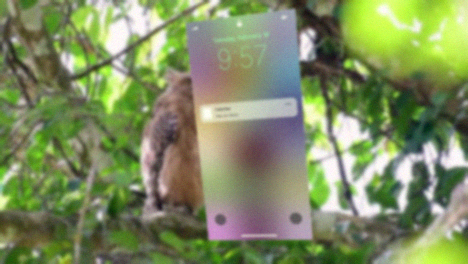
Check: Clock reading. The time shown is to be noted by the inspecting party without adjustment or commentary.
9:57
